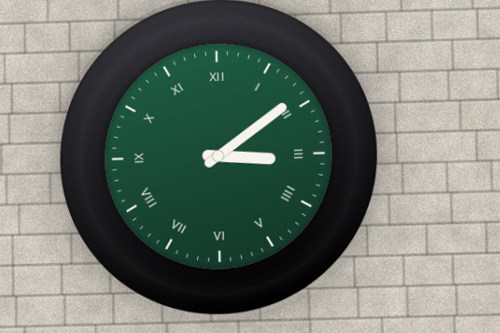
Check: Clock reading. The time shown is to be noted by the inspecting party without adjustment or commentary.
3:09
